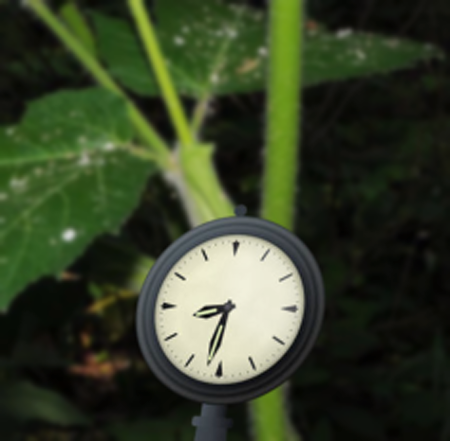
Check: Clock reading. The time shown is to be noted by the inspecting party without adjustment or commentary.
8:32
